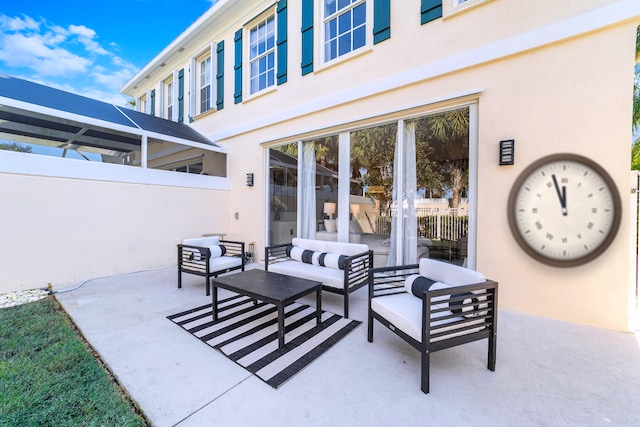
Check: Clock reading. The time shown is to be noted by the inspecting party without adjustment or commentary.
11:57
